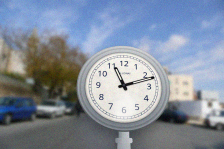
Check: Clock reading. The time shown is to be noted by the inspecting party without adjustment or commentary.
11:12
